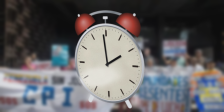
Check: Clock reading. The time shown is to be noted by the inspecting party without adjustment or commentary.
1:59
